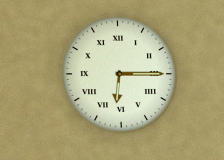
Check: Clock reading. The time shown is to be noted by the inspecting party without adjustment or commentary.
6:15
